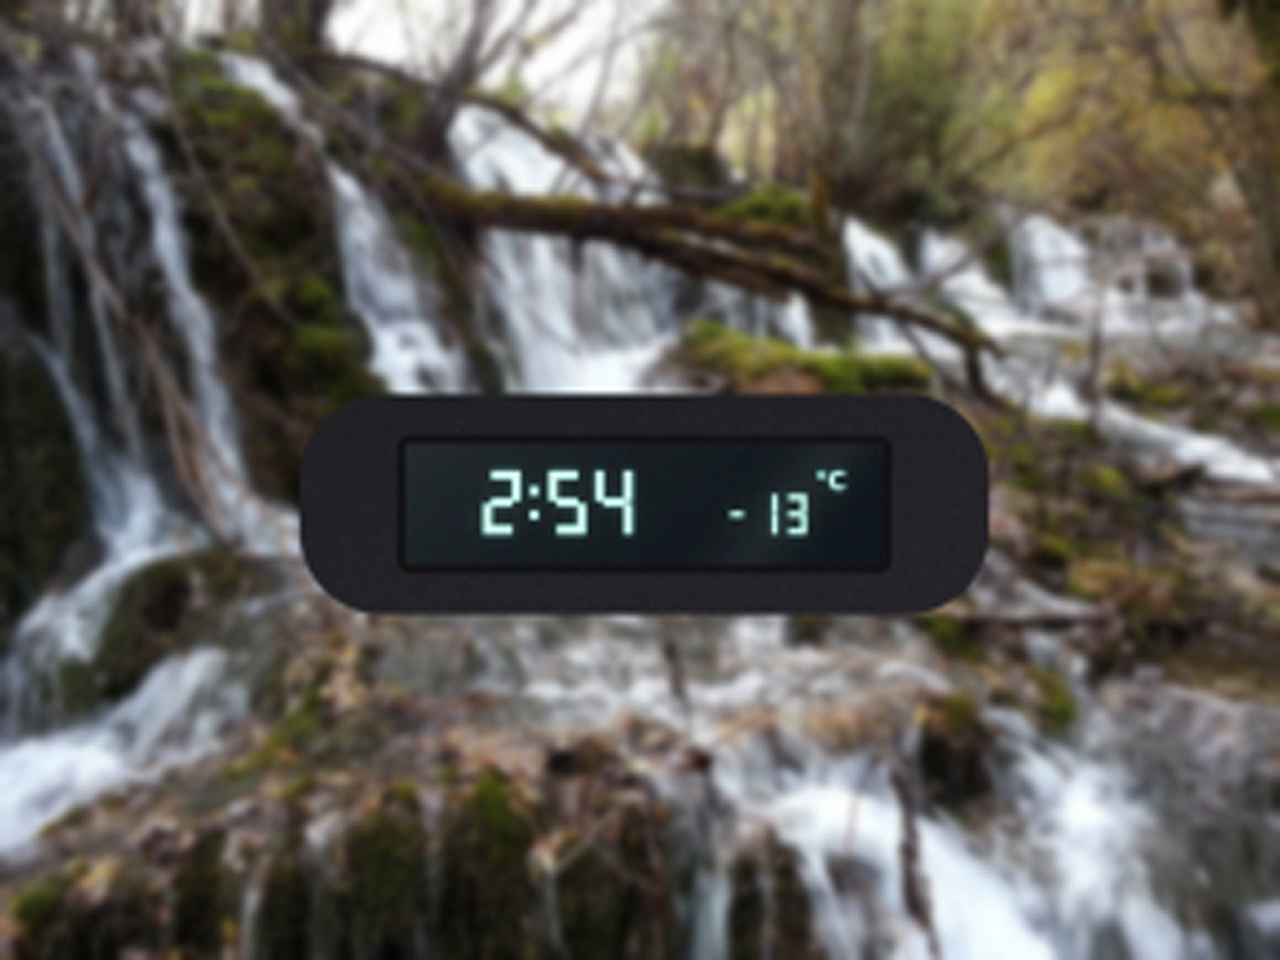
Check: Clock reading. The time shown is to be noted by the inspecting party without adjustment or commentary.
2:54
